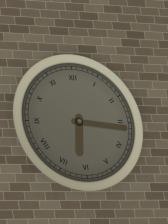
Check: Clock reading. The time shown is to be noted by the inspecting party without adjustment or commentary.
6:16
